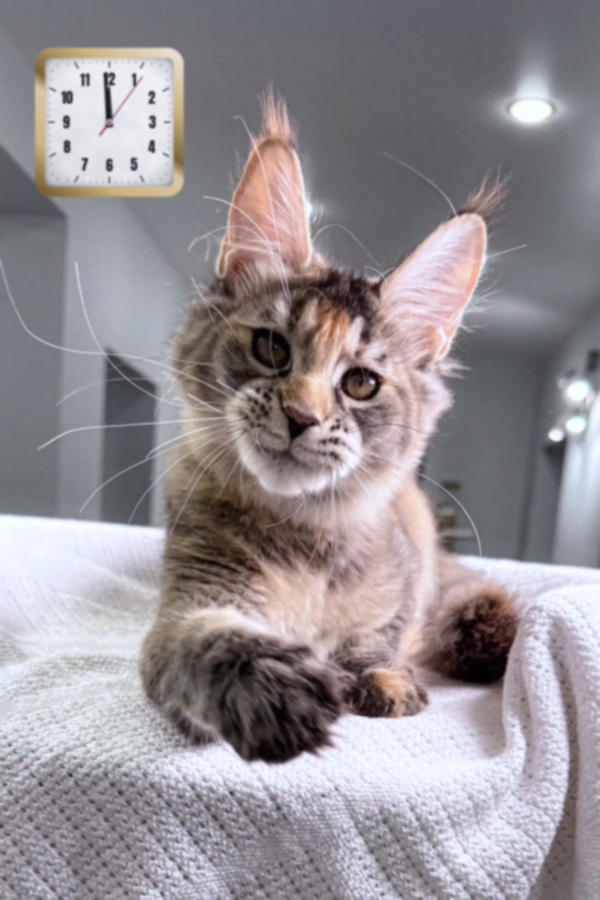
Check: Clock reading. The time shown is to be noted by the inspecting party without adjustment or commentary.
11:59:06
